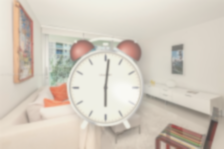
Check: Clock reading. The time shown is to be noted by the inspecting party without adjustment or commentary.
6:01
